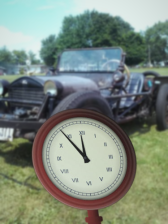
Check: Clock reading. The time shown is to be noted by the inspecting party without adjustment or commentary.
11:54
